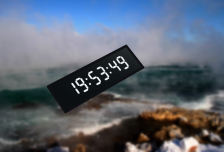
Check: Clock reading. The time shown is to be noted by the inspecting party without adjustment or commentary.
19:53:49
